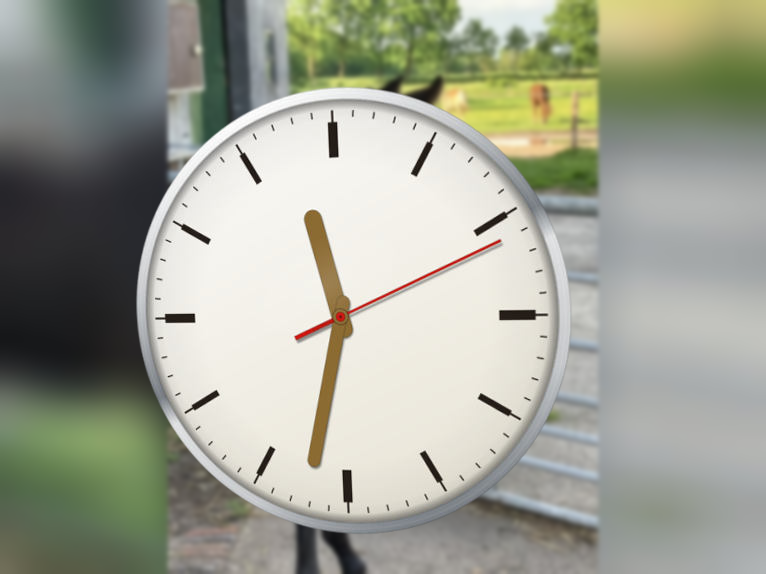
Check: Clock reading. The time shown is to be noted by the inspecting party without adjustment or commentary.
11:32:11
